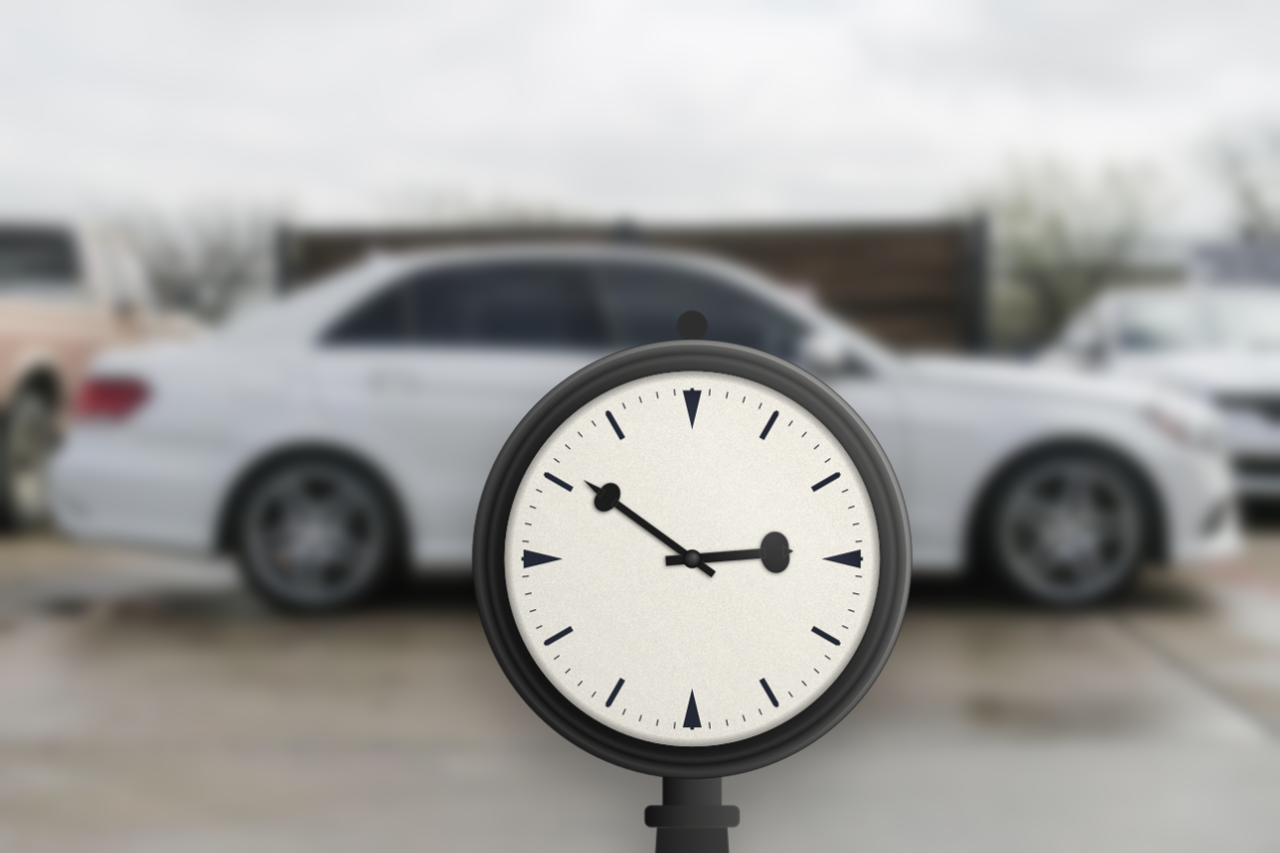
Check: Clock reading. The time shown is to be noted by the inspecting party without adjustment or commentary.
2:51
